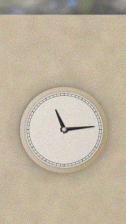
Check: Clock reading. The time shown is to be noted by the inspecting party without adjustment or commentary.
11:14
